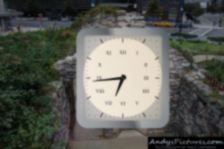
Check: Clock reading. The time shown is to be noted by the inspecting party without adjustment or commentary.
6:44
